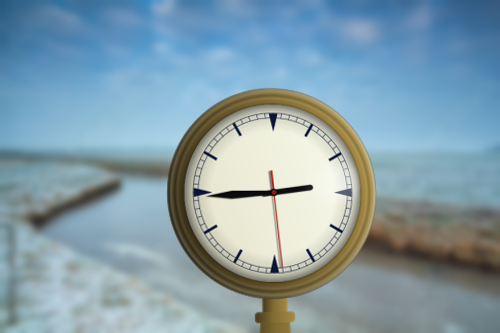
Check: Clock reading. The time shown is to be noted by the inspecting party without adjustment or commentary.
2:44:29
